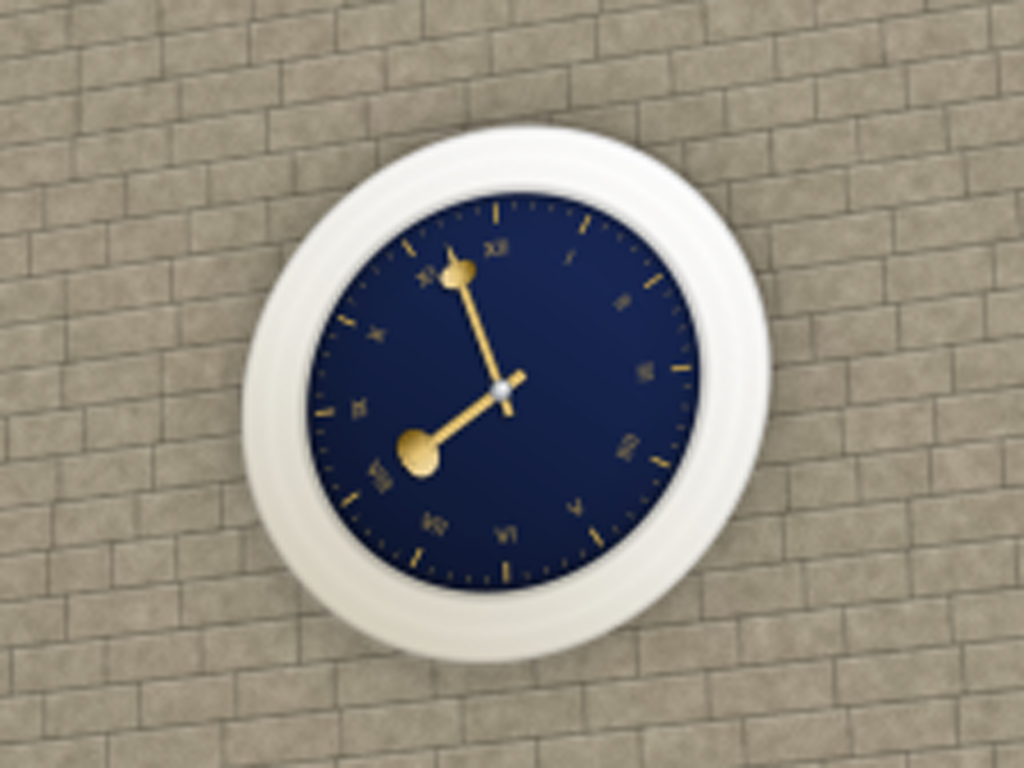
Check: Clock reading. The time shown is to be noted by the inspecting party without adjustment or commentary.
7:57
